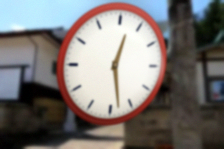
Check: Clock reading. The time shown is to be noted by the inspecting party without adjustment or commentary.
12:28
